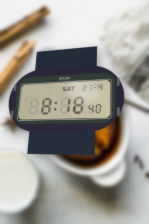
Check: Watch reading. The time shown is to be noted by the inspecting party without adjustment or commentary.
8:18:40
